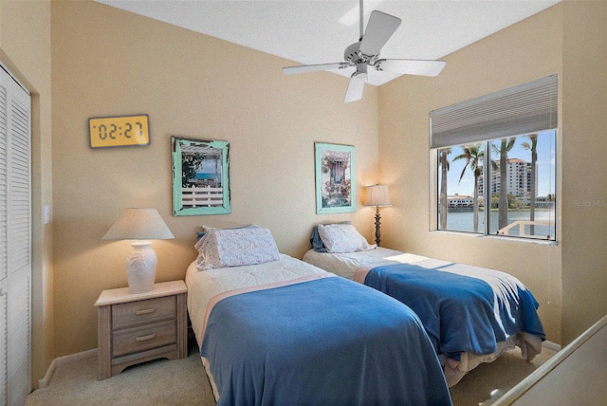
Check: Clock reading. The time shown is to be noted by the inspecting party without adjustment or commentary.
2:27
